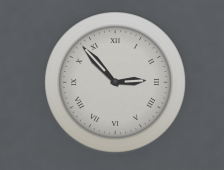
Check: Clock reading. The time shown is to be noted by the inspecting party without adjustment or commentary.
2:53
